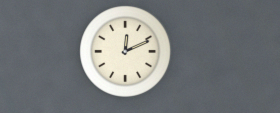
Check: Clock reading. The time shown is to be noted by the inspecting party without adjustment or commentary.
12:11
